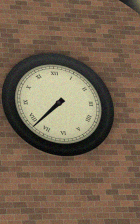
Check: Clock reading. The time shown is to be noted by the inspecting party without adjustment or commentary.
7:38
